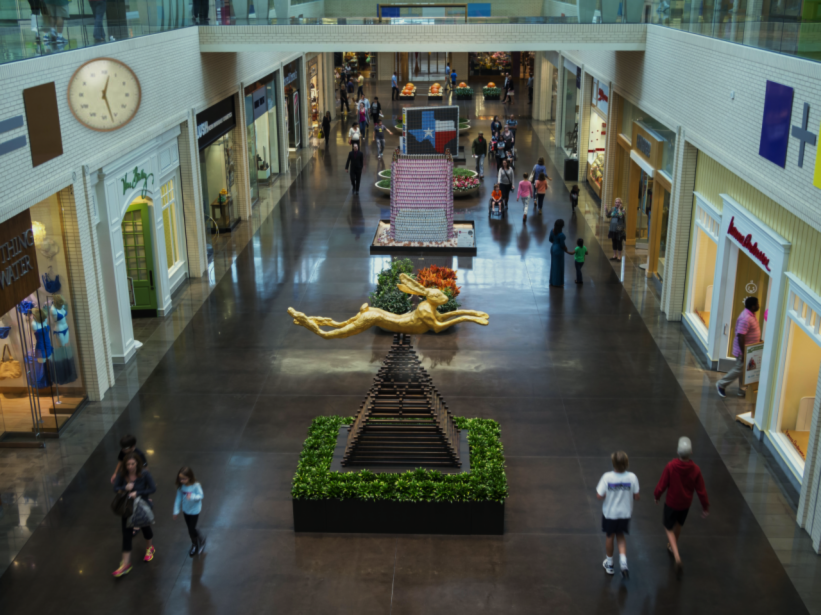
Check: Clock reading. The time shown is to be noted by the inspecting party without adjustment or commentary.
12:27
